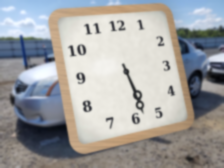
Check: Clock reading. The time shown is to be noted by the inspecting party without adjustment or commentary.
5:28
